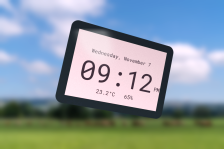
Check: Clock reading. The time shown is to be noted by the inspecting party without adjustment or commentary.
9:12
